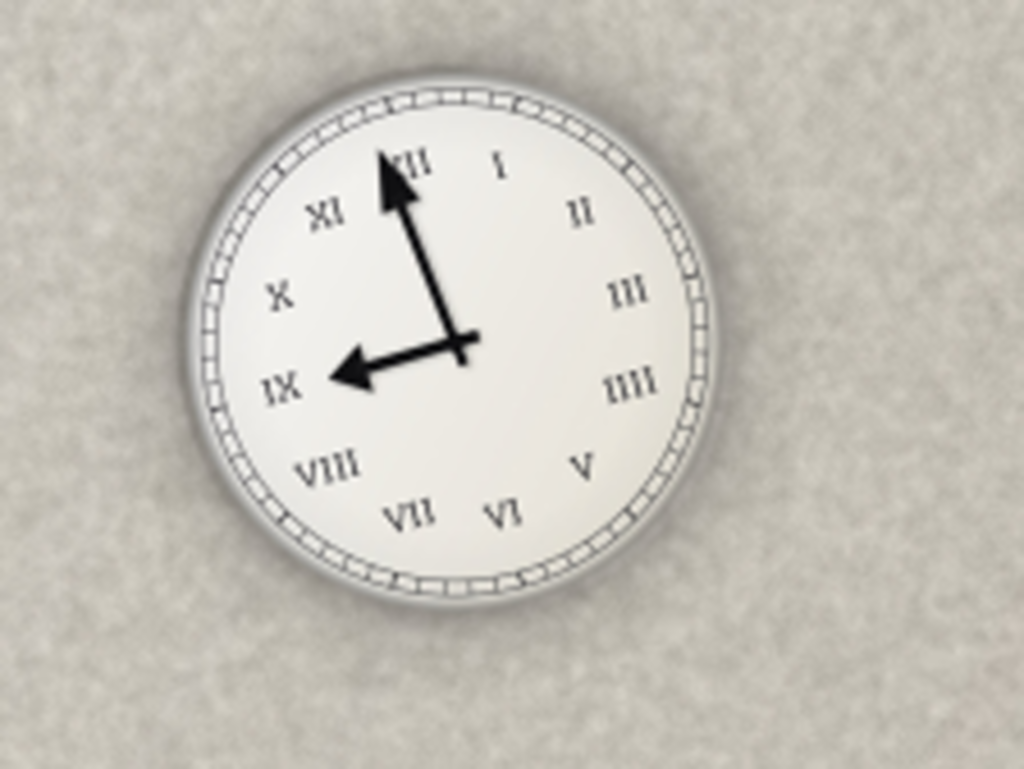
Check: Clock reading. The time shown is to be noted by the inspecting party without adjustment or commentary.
8:59
